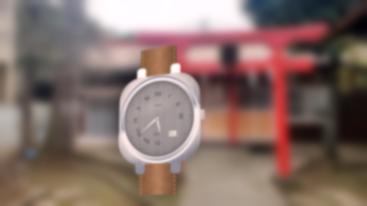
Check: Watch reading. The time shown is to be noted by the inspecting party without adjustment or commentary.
5:39
